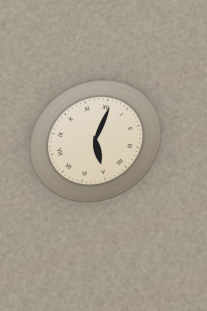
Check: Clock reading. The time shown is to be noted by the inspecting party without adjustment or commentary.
5:01
